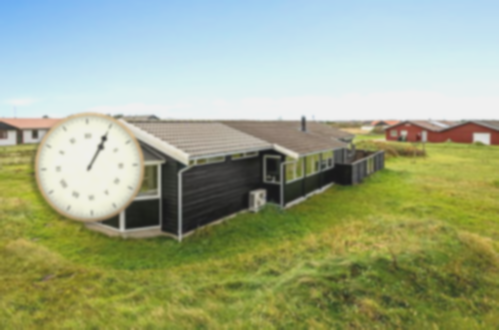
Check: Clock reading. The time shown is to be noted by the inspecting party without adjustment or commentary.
1:05
